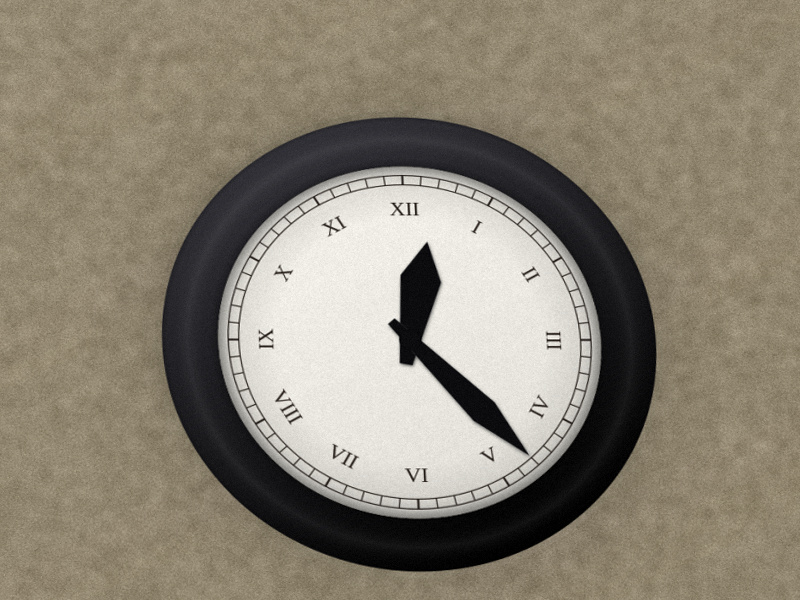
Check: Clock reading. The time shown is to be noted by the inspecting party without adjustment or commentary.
12:23
